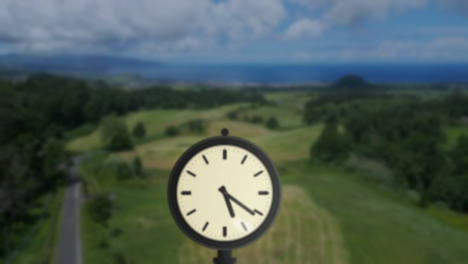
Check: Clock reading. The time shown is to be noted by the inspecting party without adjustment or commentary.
5:21
